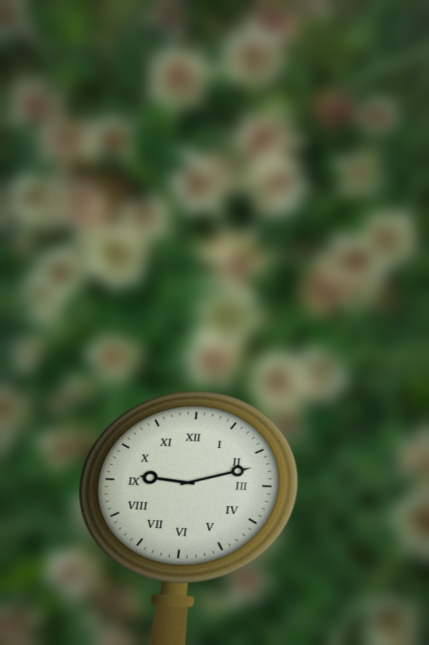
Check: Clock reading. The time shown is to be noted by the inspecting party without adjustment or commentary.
9:12
